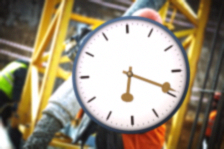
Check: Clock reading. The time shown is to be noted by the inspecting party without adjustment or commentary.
6:19
